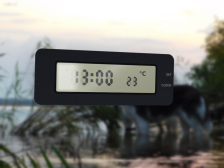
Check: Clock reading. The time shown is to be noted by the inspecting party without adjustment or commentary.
13:00
